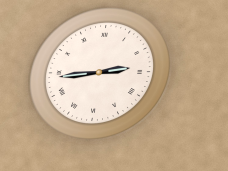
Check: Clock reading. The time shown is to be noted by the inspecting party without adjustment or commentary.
2:44
